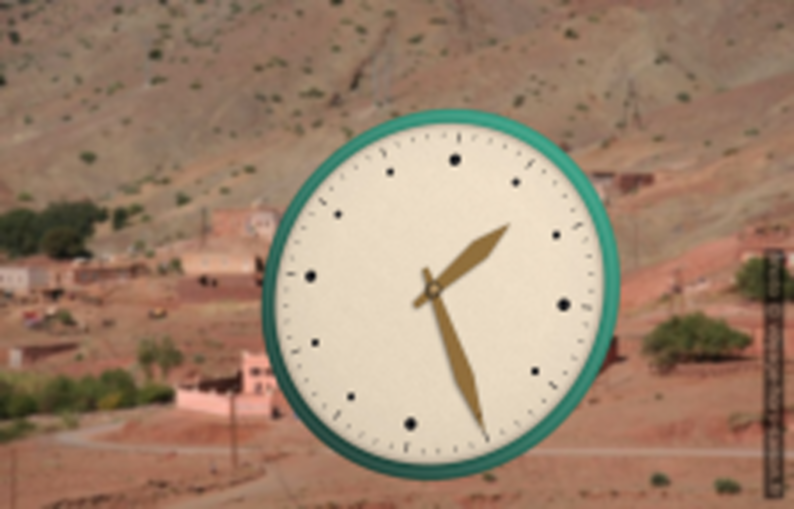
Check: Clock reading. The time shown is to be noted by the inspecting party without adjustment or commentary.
1:25
